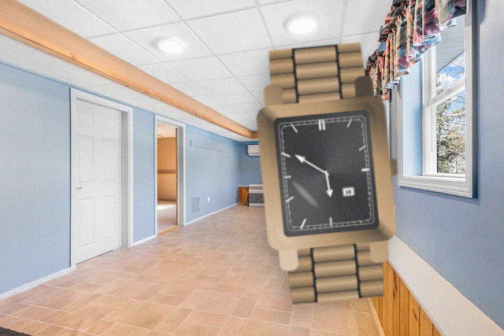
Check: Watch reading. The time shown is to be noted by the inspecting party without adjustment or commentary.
5:51
